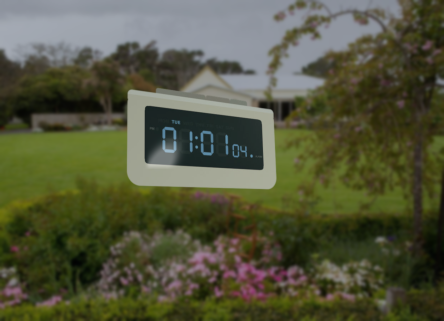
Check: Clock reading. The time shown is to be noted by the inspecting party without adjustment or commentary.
1:01:04
